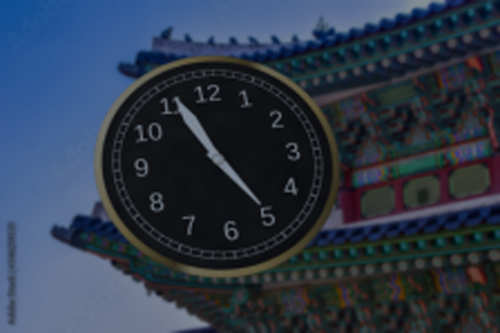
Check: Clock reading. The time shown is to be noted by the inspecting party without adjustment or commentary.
4:56
